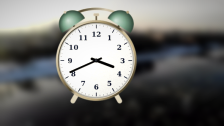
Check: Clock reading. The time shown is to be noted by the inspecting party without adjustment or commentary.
3:41
